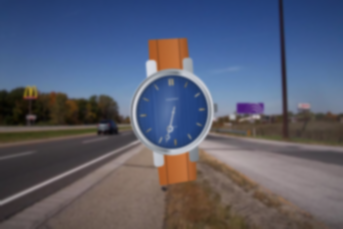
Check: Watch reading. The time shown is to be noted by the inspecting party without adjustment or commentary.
6:33
